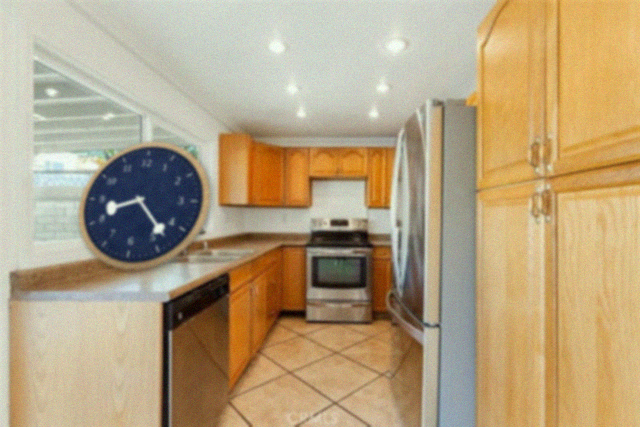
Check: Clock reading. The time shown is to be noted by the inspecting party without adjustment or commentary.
8:23
